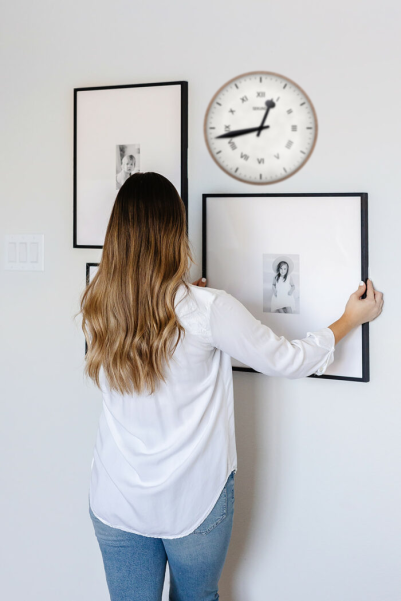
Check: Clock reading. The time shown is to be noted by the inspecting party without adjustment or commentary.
12:43
